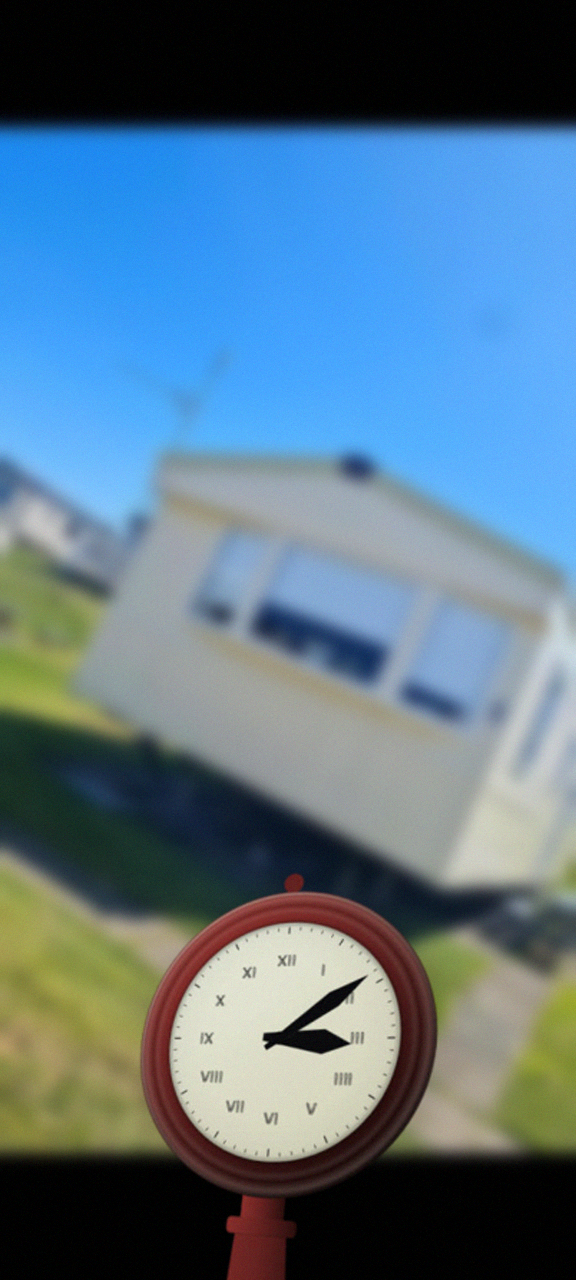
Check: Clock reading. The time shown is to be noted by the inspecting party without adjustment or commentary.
3:09
